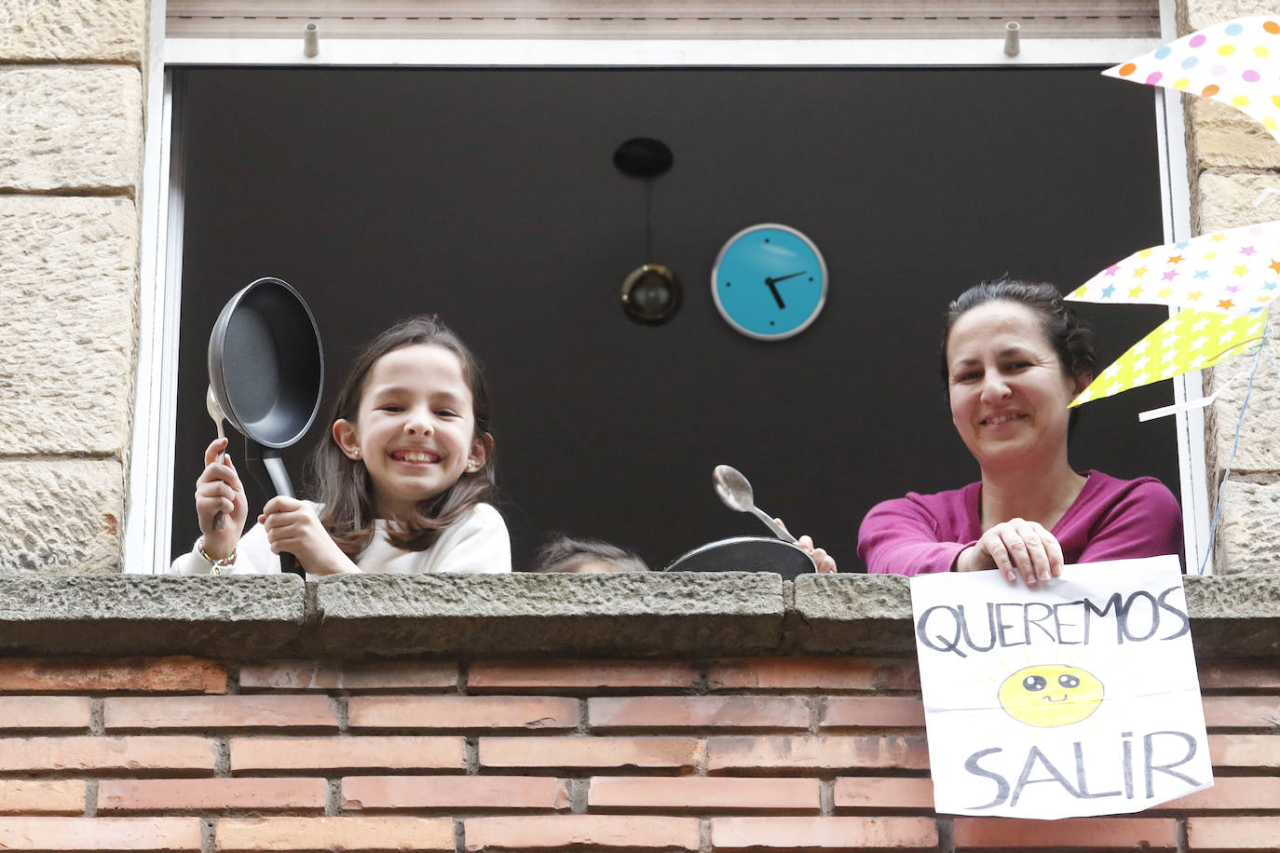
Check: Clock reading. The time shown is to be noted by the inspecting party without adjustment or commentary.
5:13
